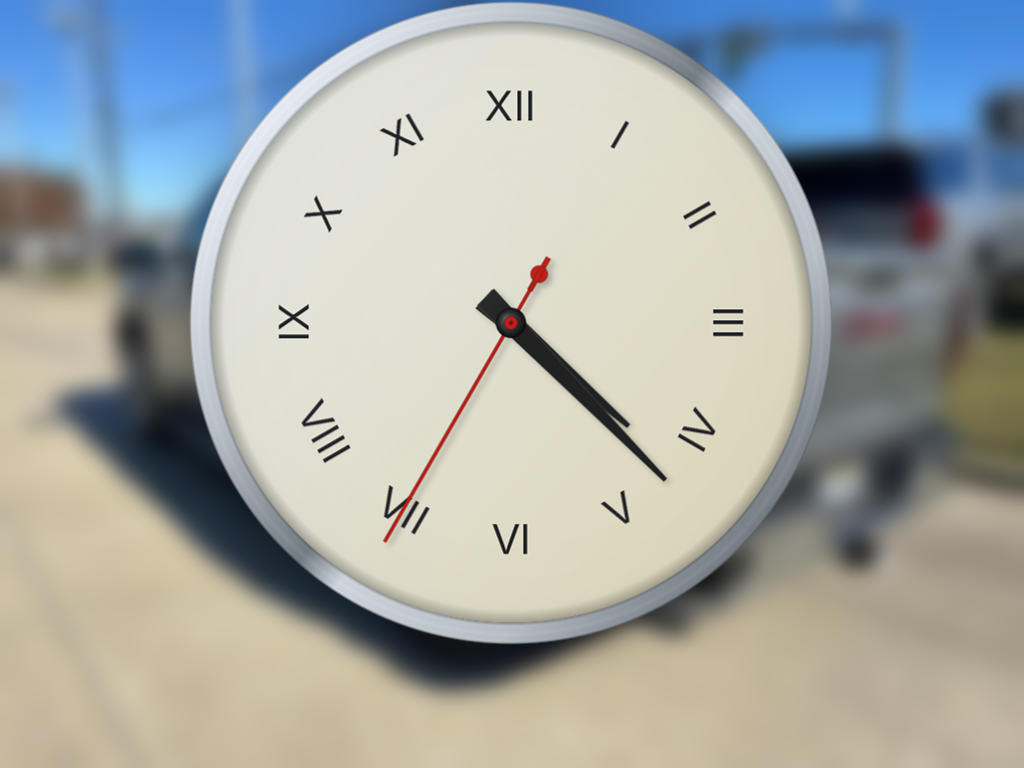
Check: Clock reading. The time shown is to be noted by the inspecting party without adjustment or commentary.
4:22:35
